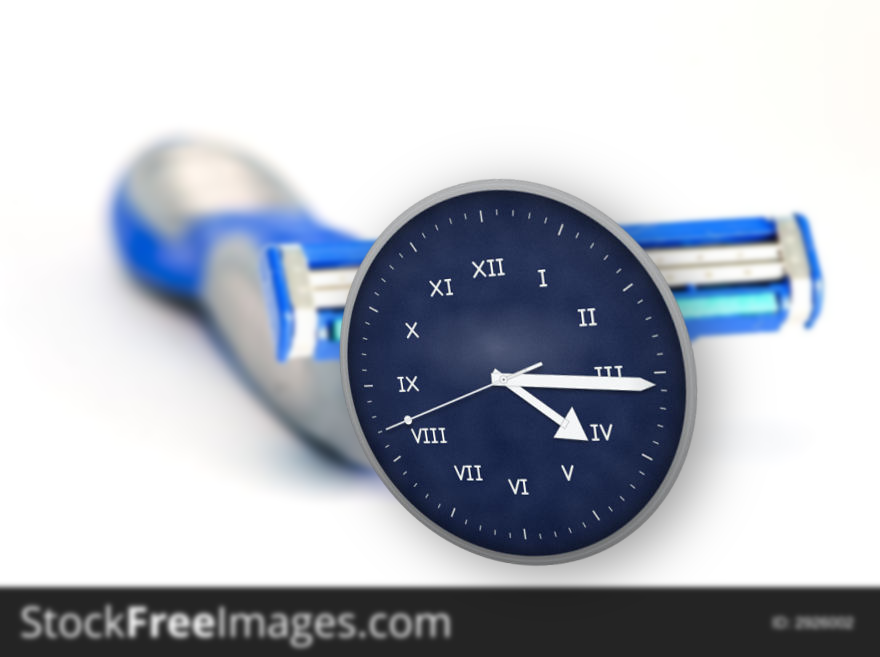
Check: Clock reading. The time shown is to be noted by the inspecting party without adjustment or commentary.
4:15:42
